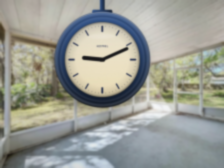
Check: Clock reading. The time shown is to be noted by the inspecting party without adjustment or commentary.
9:11
